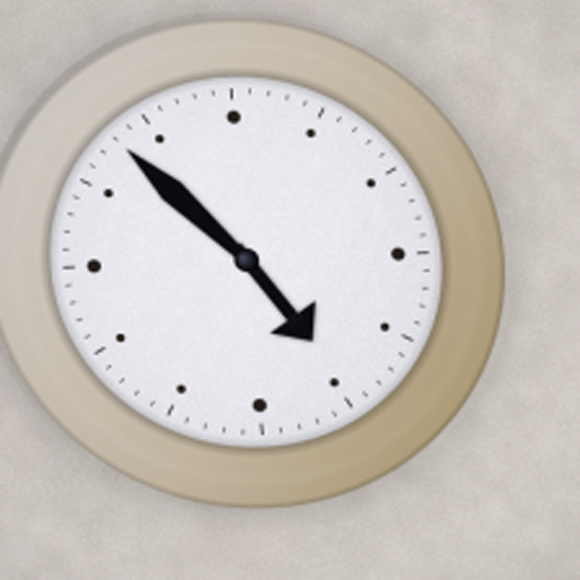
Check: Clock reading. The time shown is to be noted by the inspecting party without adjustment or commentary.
4:53
